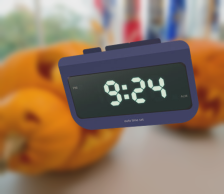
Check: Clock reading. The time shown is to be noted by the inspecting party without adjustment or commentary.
9:24
